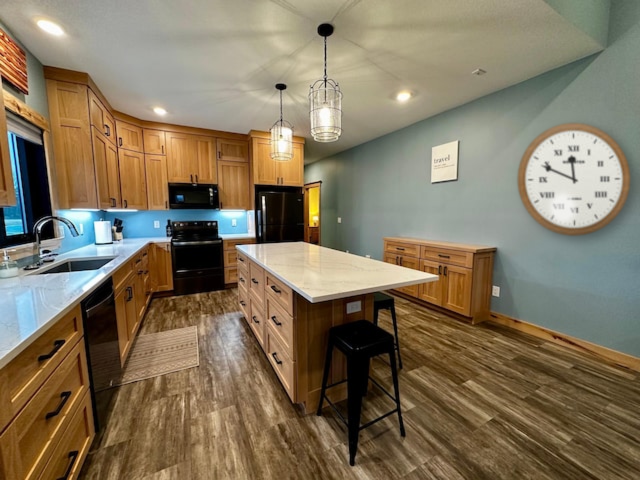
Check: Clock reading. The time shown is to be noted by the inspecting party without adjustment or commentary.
11:49
